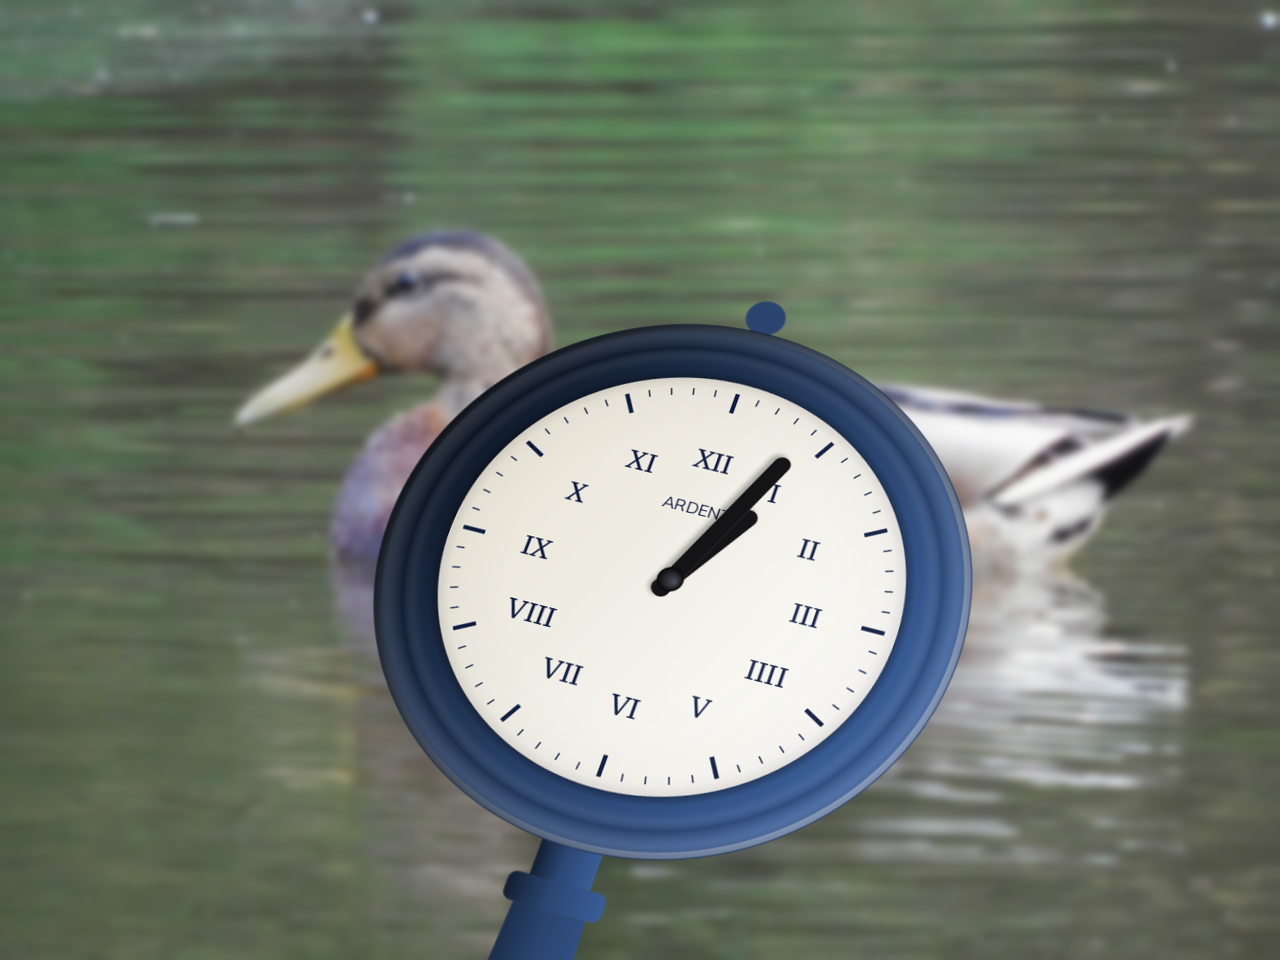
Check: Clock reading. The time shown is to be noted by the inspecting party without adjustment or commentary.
1:04
